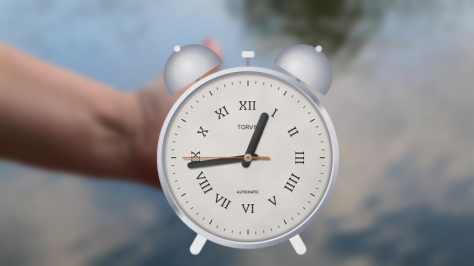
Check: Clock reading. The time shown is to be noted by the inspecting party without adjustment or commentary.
12:43:45
